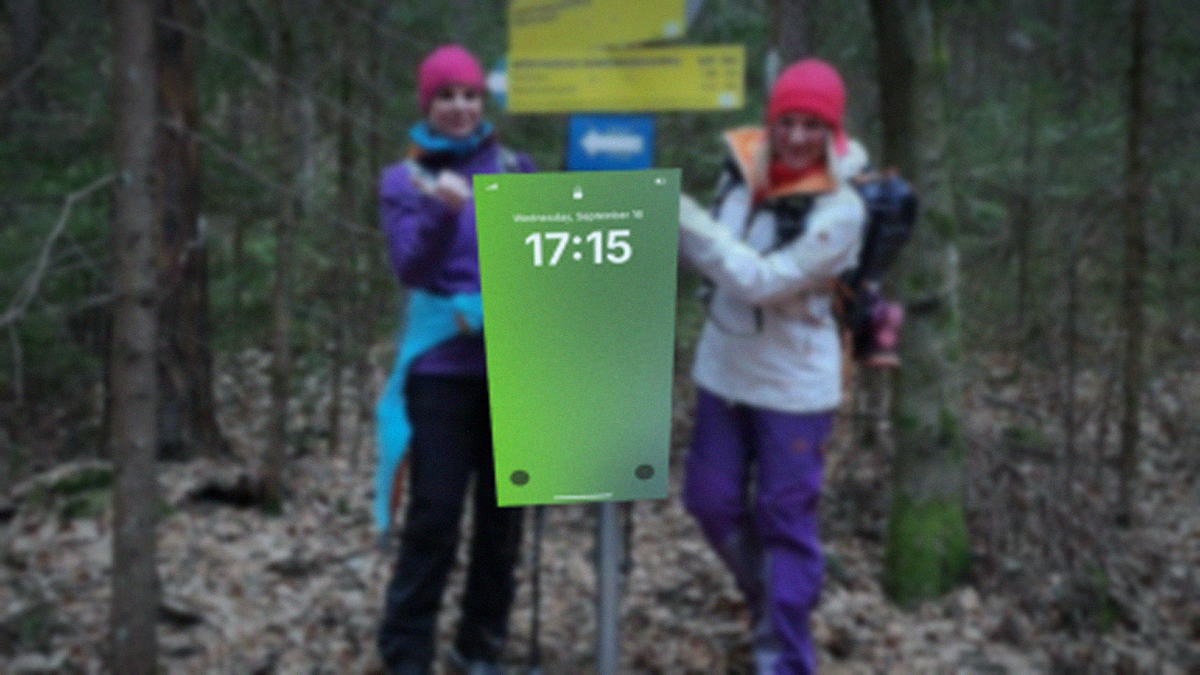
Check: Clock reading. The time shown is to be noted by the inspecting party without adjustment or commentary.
17:15
